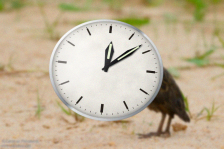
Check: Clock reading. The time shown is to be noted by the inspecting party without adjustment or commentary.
12:08
